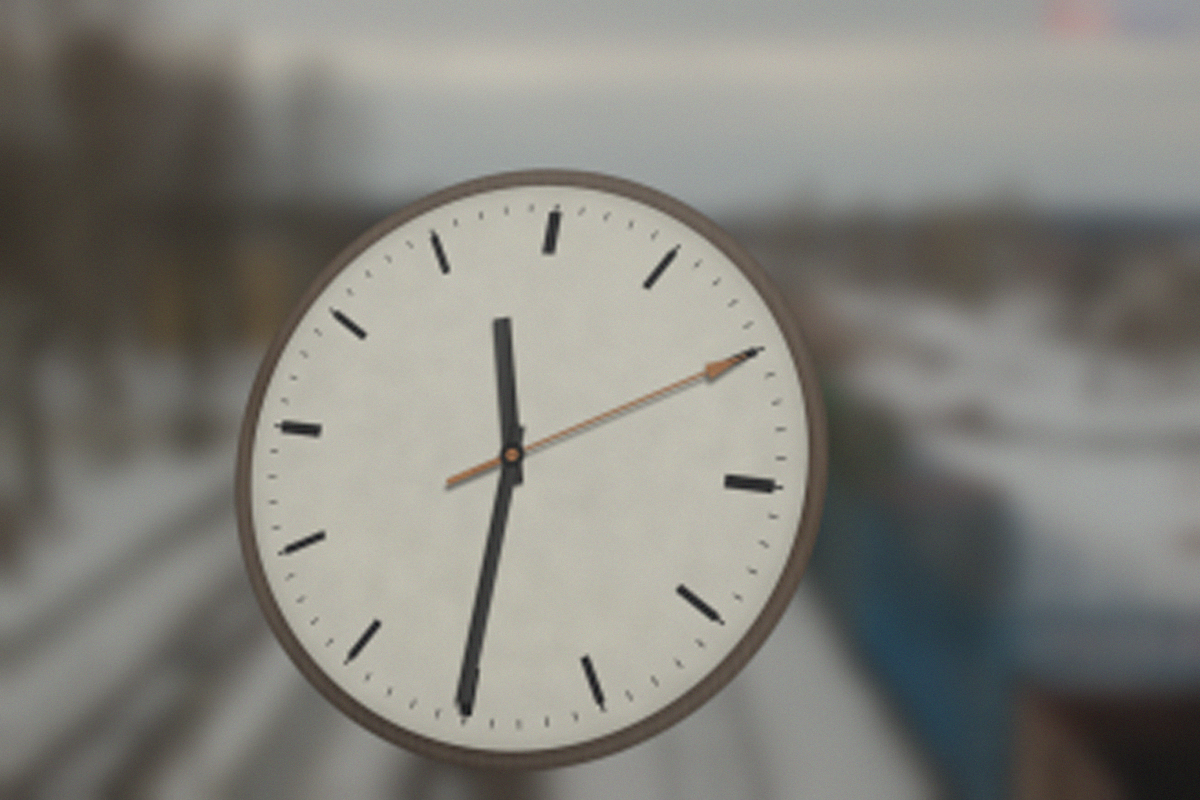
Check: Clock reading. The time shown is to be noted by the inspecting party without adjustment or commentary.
11:30:10
